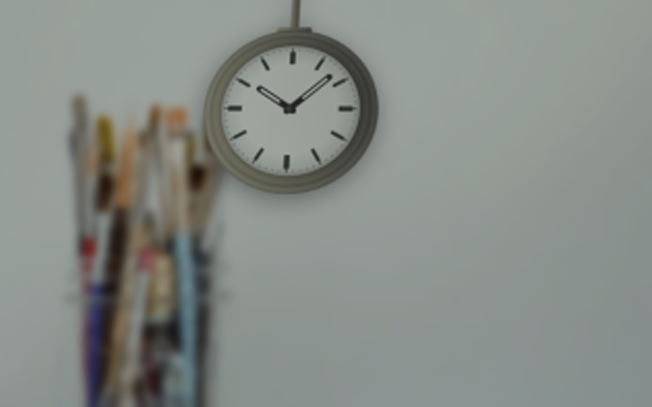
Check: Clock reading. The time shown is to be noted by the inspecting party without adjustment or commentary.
10:08
